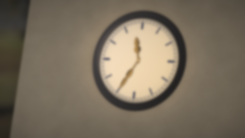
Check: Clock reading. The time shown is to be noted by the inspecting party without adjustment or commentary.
11:35
